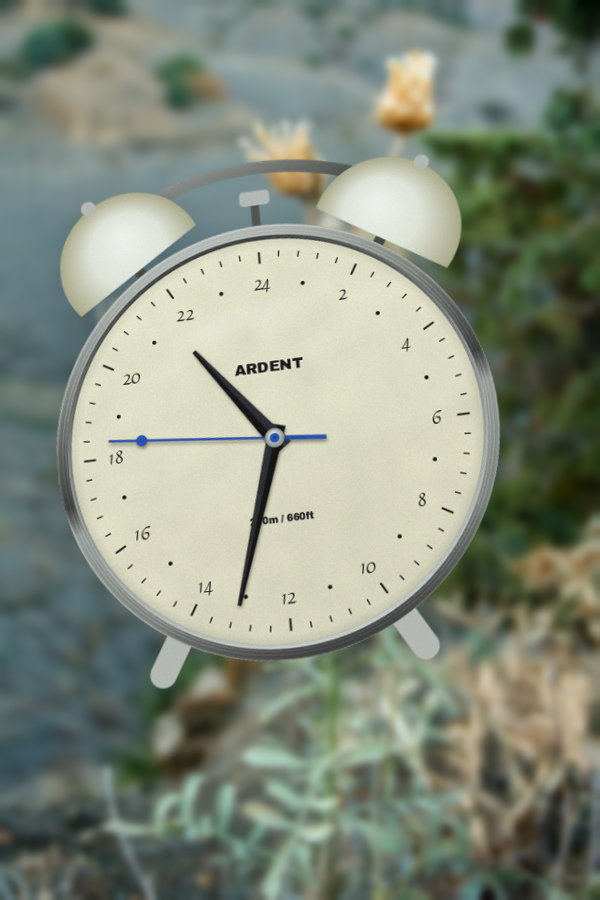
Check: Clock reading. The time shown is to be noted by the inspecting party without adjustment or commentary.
21:32:46
